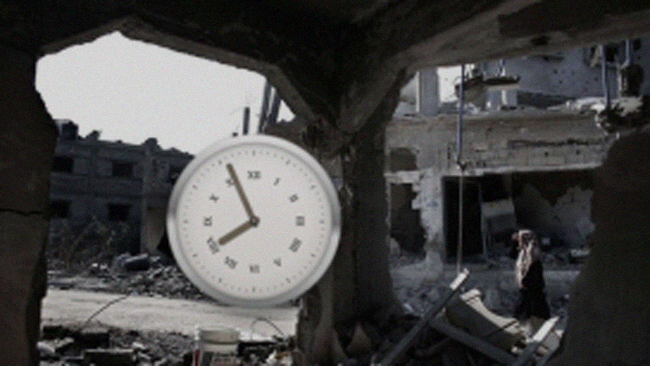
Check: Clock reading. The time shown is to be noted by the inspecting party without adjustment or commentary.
7:56
